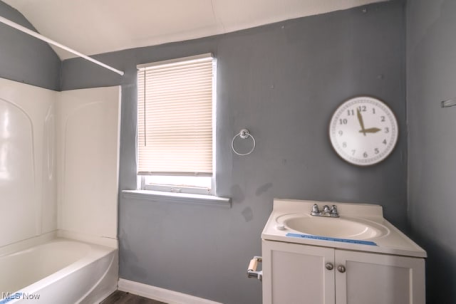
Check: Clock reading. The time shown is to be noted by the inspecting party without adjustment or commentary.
2:58
